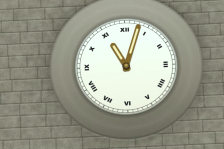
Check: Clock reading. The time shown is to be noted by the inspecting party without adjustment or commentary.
11:03
